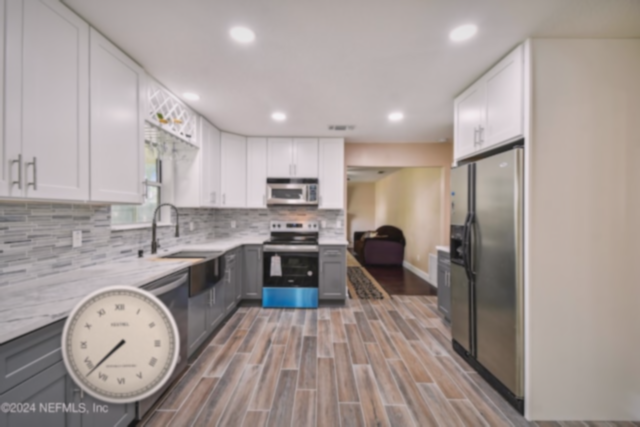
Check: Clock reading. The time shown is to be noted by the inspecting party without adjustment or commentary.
7:38
